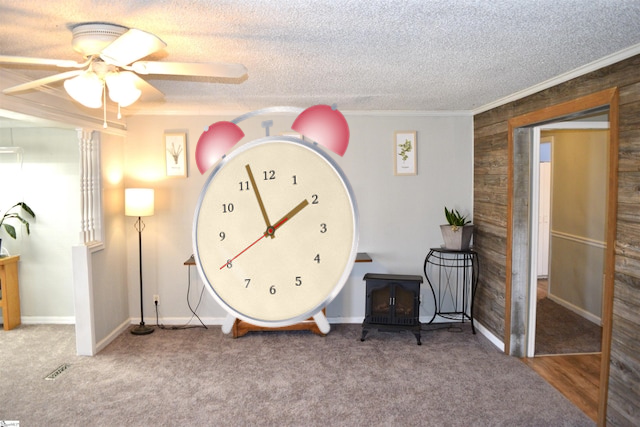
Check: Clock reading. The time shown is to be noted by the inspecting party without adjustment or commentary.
1:56:40
